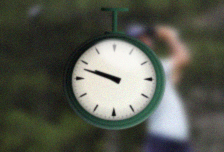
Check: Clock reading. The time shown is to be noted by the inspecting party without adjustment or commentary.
9:48
